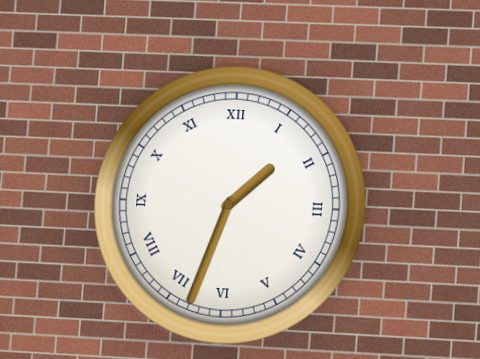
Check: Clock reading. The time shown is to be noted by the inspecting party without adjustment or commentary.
1:33
